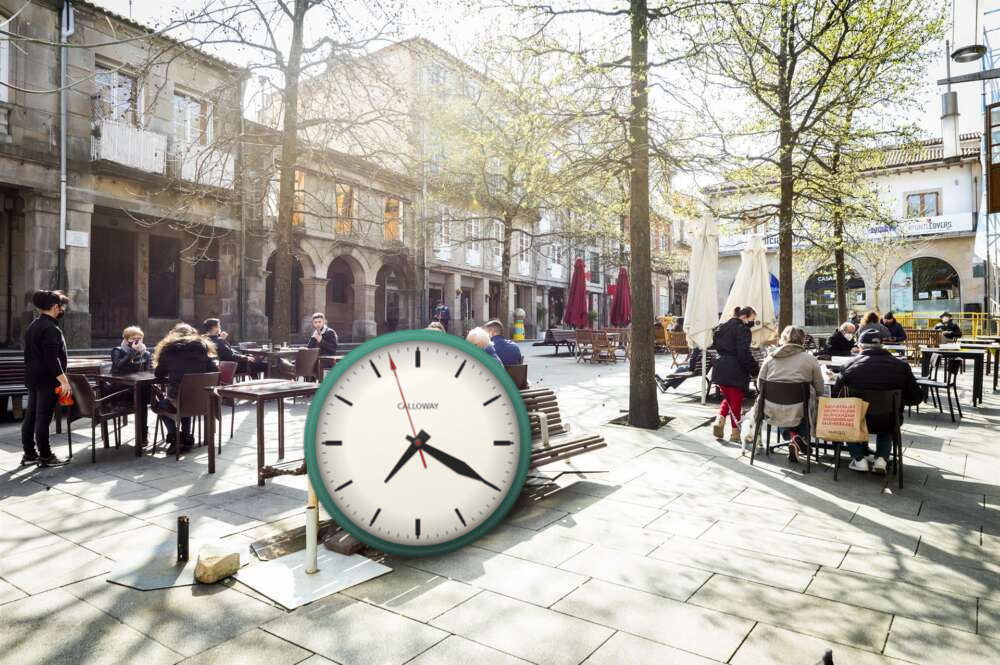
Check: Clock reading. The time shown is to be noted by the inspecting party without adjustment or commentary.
7:19:57
